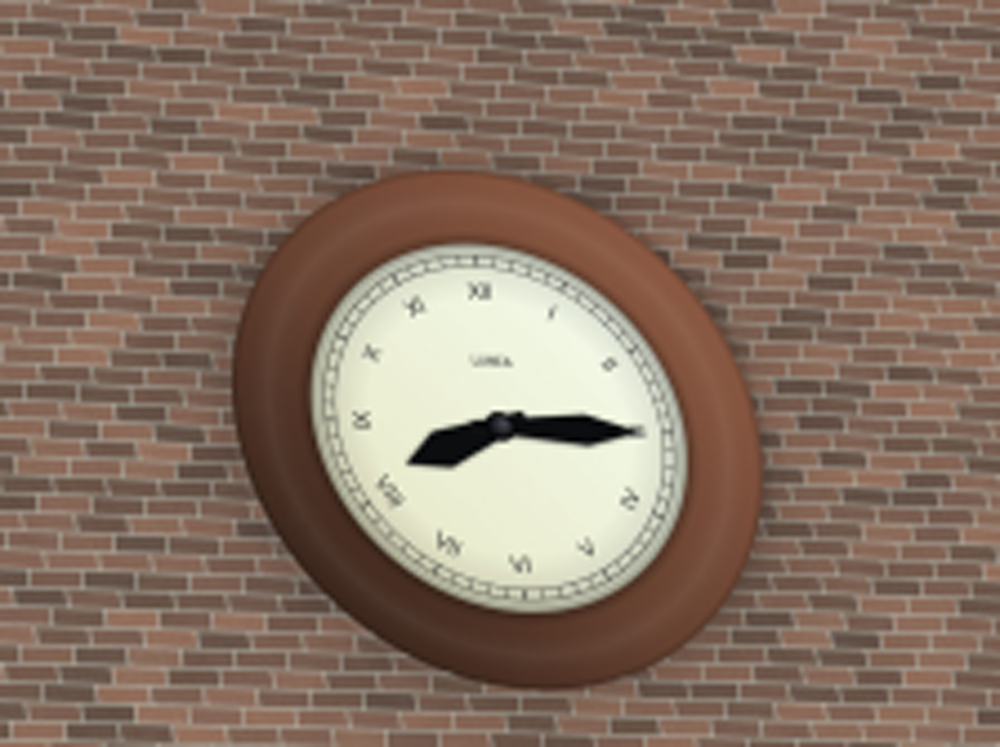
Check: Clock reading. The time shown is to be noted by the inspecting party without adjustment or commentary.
8:15
